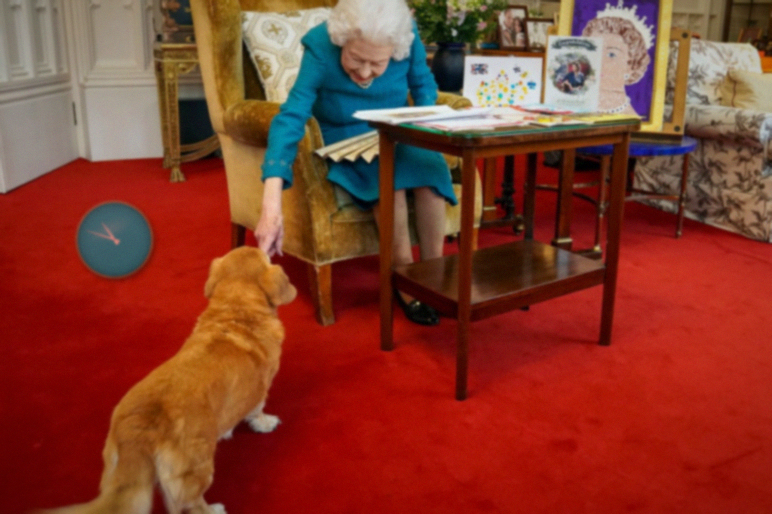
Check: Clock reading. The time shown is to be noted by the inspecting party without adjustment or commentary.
10:48
